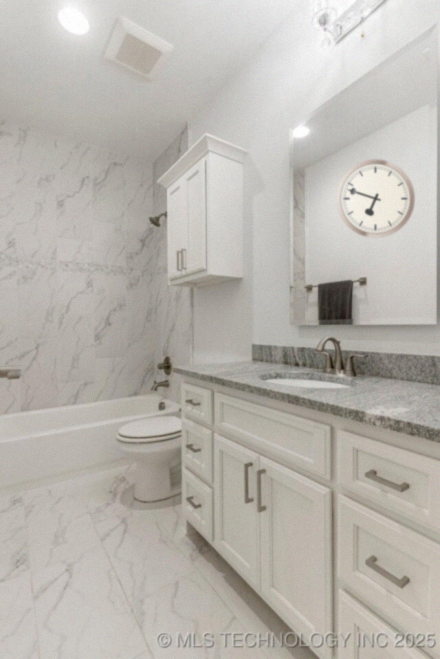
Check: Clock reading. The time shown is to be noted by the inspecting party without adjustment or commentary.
6:48
